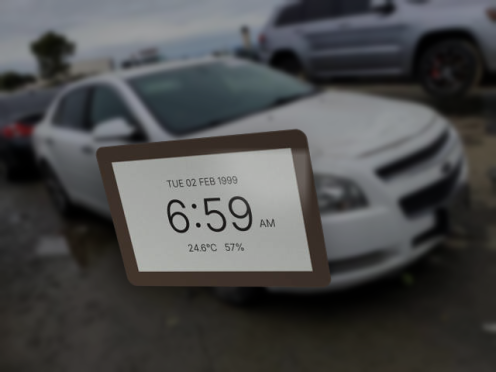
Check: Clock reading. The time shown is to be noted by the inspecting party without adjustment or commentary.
6:59
